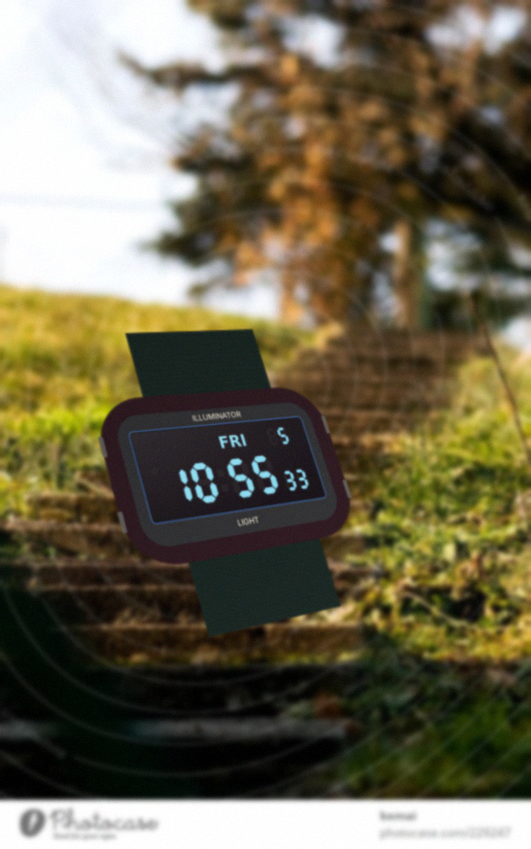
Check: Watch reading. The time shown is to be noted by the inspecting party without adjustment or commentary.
10:55:33
